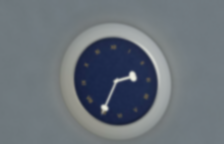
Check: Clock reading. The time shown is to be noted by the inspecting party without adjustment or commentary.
2:35
